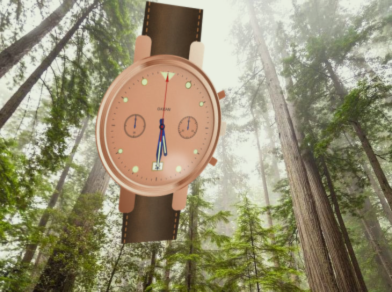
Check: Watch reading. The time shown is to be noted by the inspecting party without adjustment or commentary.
5:30
